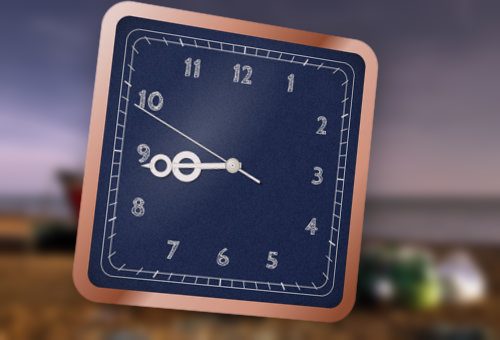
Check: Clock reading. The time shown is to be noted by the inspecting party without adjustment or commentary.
8:43:49
